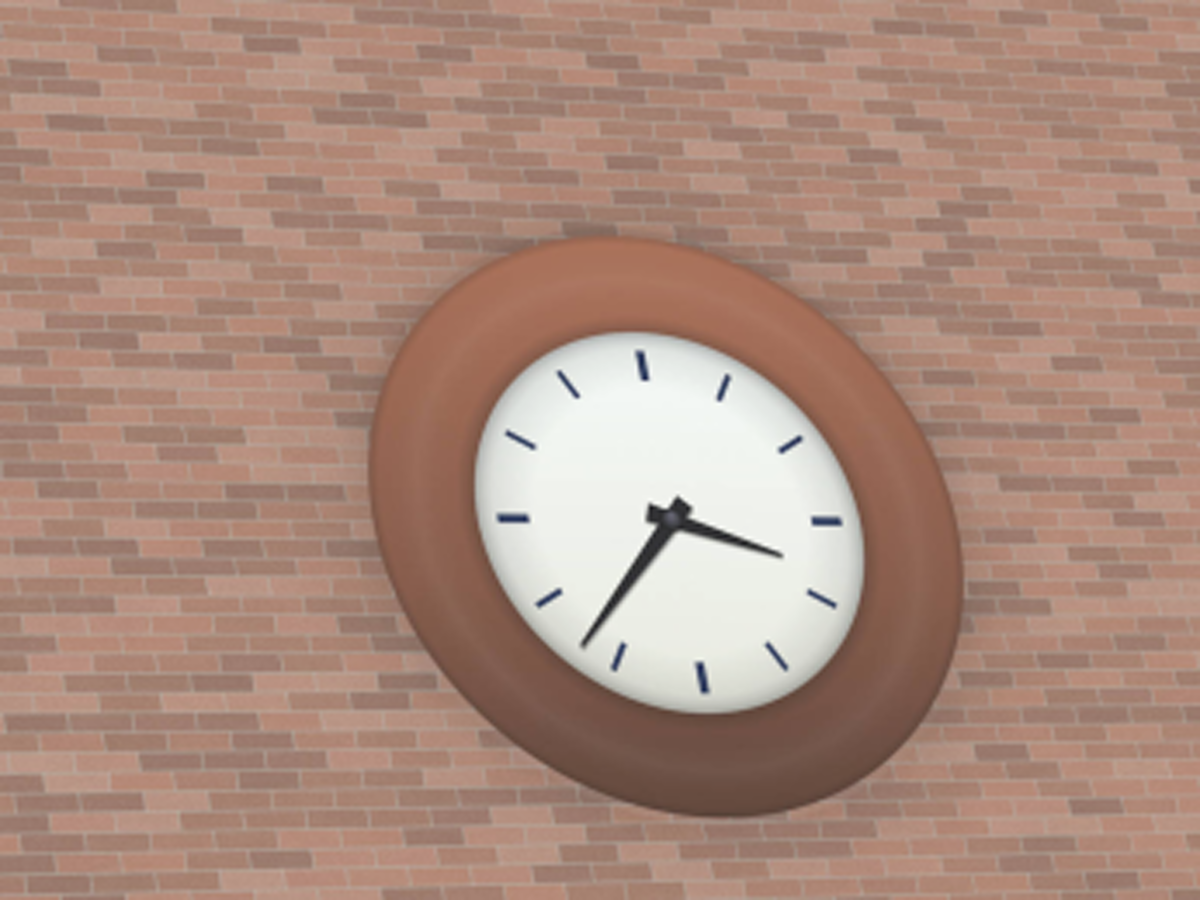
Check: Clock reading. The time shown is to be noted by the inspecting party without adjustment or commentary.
3:37
